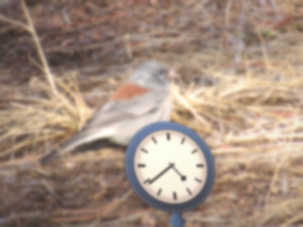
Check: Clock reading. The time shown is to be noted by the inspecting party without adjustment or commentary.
4:39
